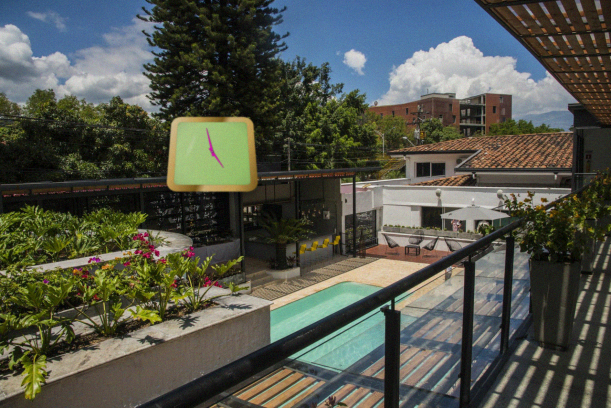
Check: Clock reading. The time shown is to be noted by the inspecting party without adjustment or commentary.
4:58
